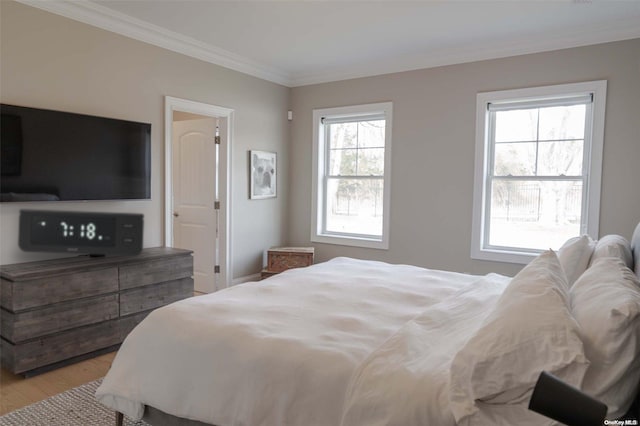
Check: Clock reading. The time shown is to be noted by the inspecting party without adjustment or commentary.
7:18
